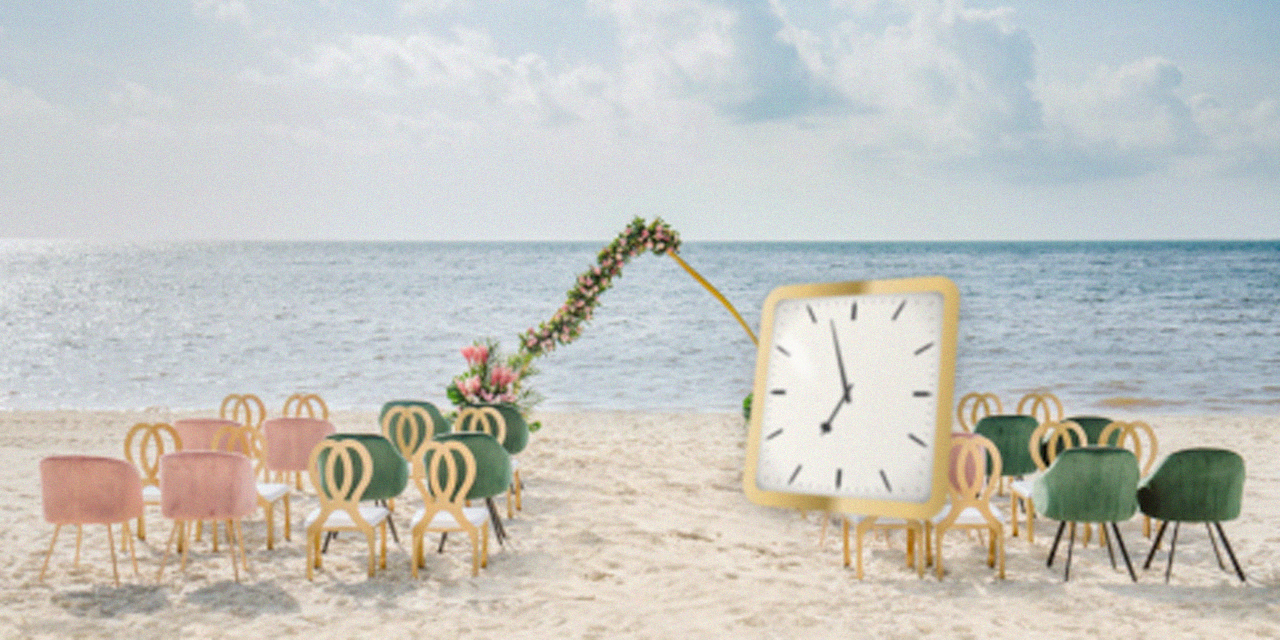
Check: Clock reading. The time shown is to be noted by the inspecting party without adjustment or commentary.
6:57
